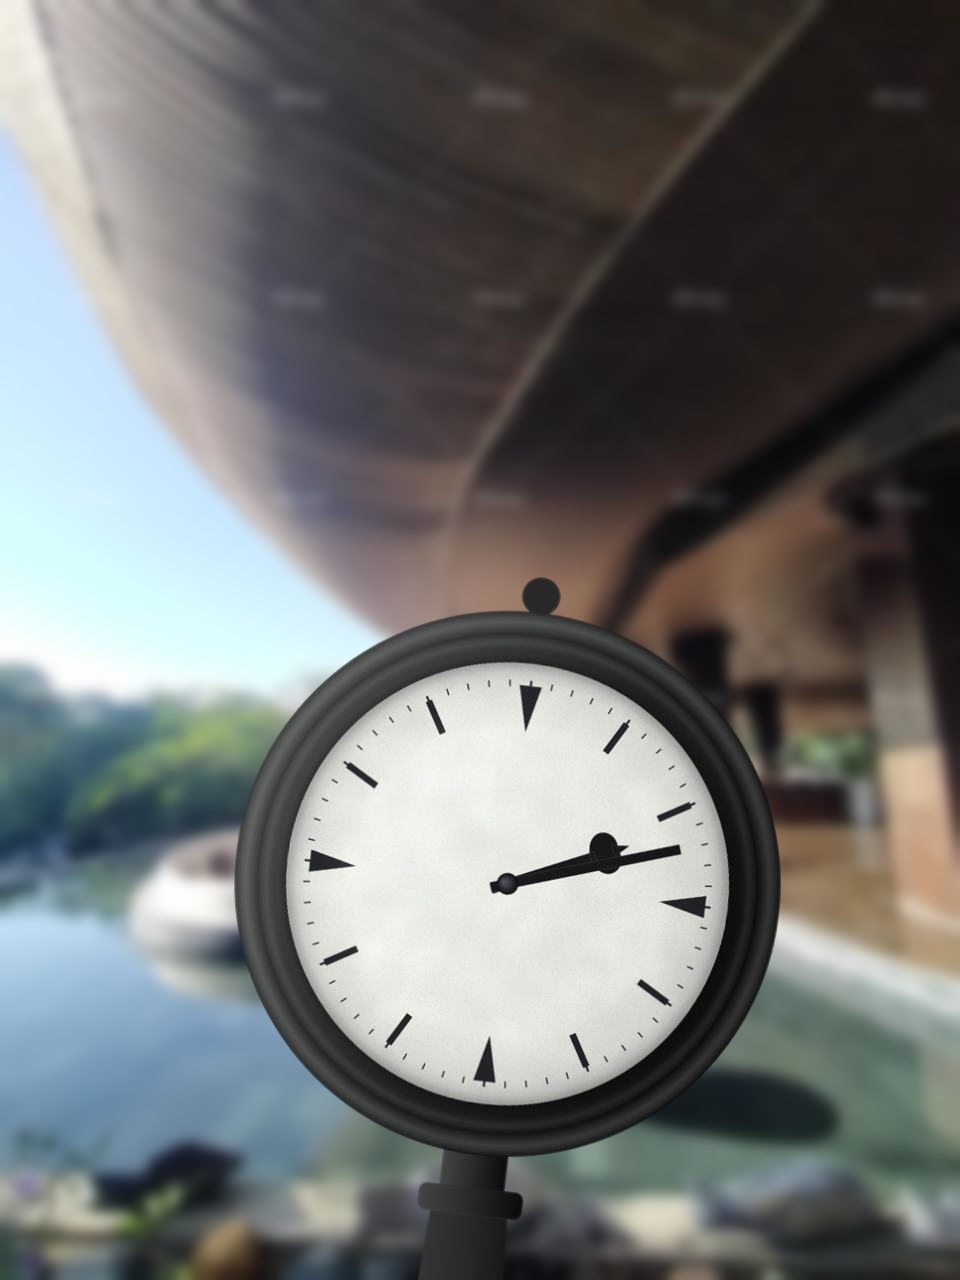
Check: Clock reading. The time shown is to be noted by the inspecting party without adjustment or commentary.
2:12
